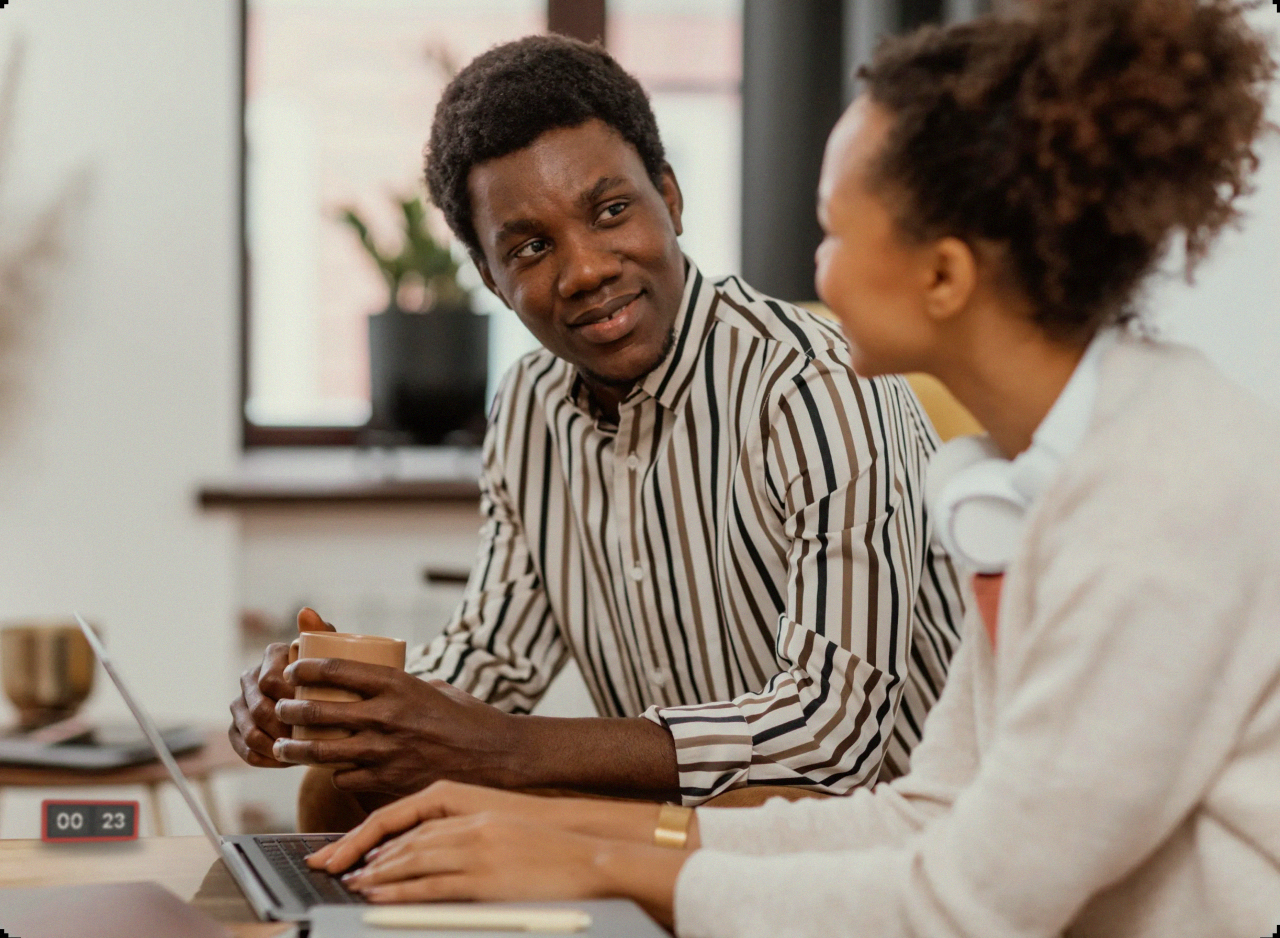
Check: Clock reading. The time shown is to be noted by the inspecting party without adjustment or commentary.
0:23
